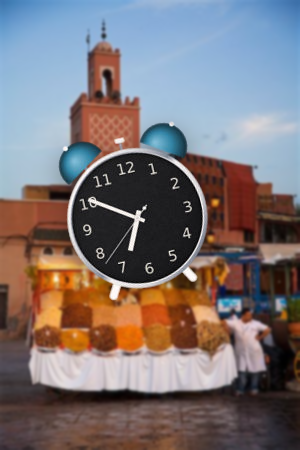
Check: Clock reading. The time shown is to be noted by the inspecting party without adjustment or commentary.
6:50:38
